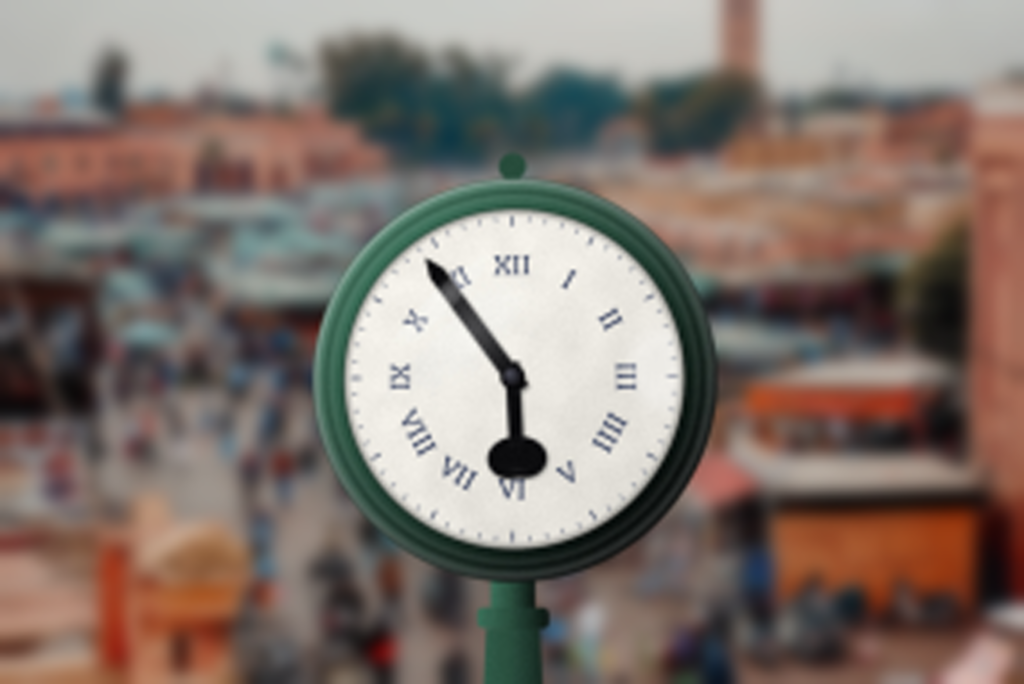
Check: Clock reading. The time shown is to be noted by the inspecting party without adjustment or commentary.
5:54
